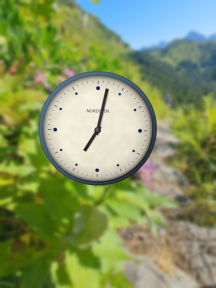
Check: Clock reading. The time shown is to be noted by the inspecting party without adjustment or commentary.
7:02
